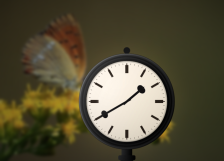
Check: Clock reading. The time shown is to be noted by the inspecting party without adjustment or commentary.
1:40
